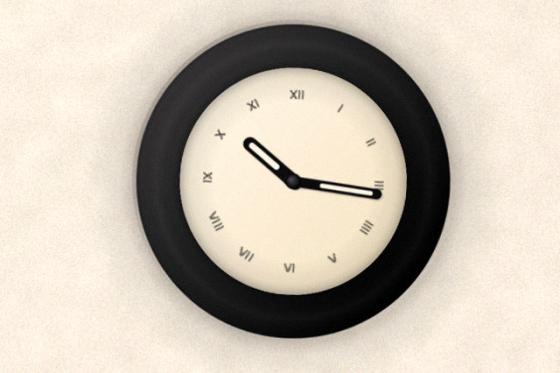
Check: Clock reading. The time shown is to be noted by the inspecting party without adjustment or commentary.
10:16
